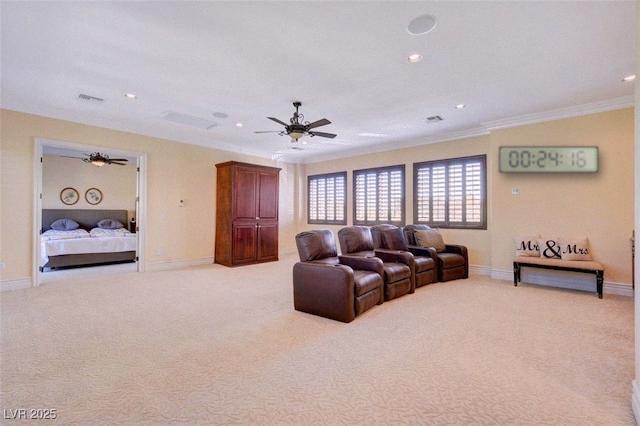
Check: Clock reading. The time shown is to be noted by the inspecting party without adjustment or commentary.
0:24:16
